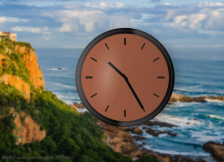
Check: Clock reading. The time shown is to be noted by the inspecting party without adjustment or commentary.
10:25
